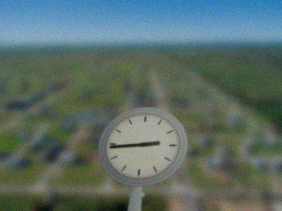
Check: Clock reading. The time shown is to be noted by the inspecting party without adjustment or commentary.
2:44
